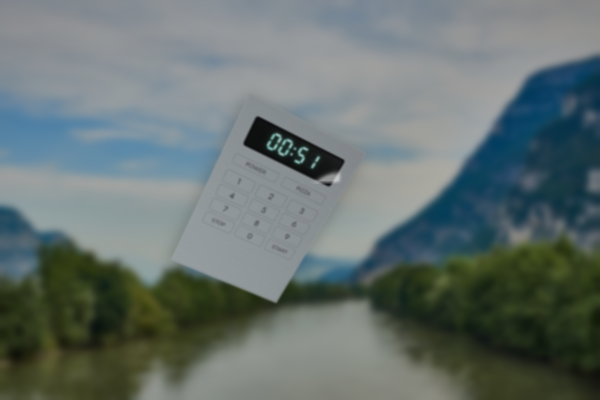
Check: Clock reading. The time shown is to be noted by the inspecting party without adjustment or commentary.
0:51
